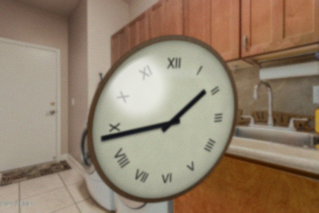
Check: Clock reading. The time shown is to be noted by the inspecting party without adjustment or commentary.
1:44
